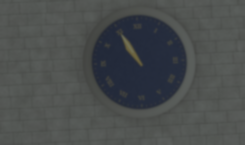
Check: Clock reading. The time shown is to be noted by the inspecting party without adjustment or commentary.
10:55
